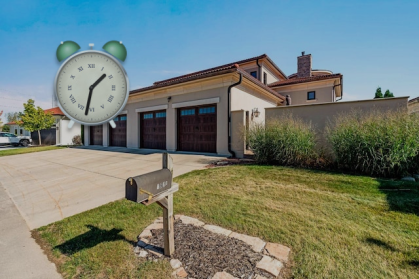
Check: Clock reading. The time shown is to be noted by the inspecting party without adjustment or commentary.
1:32
